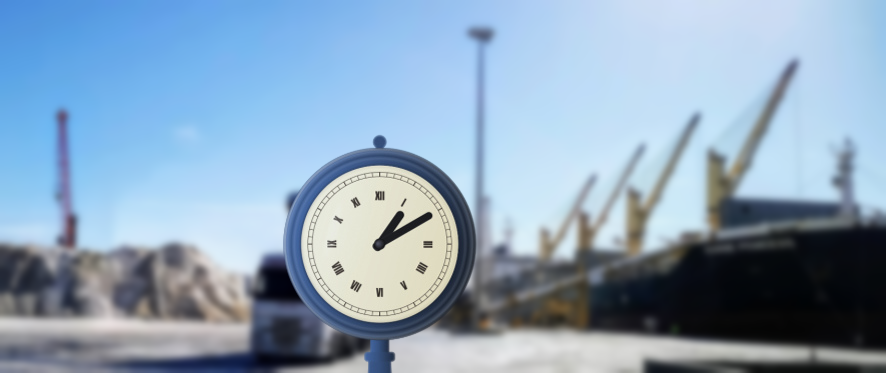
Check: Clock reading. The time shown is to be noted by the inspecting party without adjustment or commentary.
1:10
